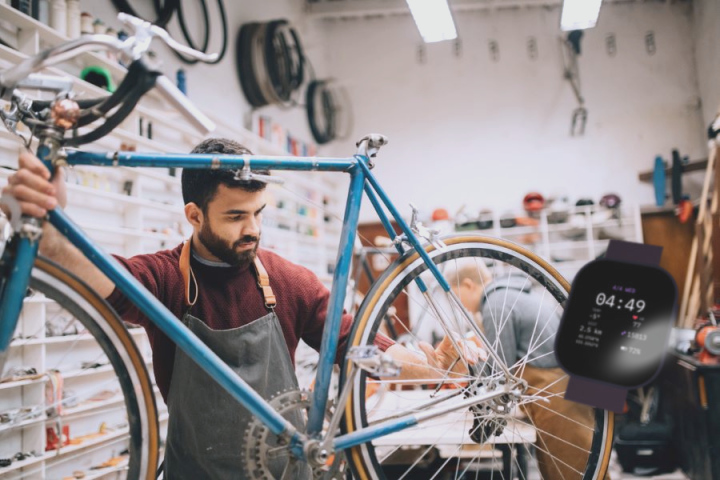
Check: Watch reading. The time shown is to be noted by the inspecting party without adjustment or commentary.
4:49
